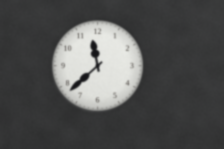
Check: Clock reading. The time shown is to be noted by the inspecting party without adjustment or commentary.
11:38
